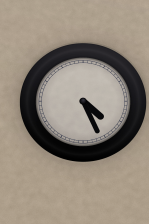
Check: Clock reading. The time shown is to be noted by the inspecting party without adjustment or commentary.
4:26
